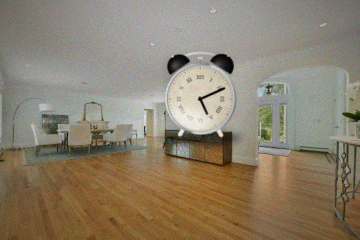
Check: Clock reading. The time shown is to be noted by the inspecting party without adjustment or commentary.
5:11
